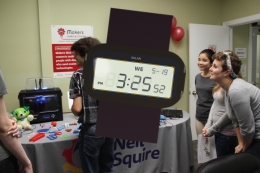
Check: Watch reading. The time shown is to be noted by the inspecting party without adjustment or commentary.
3:25:52
